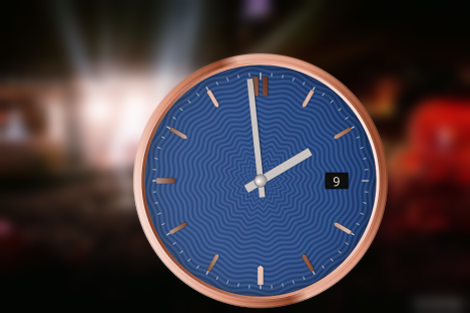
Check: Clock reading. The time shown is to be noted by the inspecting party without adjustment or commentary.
1:59
